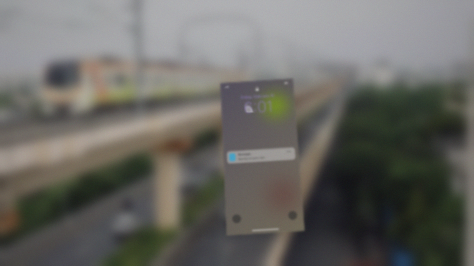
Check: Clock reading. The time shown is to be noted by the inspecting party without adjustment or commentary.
6:01
